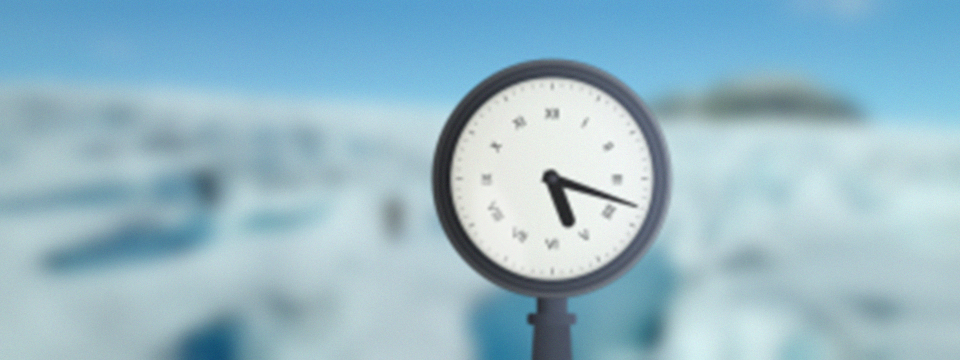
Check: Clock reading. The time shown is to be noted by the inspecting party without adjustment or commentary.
5:18
